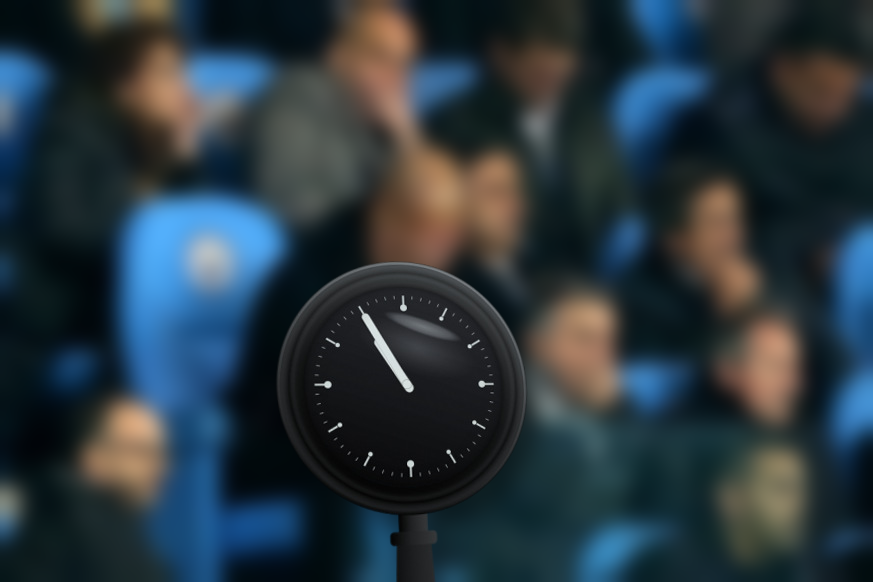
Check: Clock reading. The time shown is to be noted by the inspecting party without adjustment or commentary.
10:55
